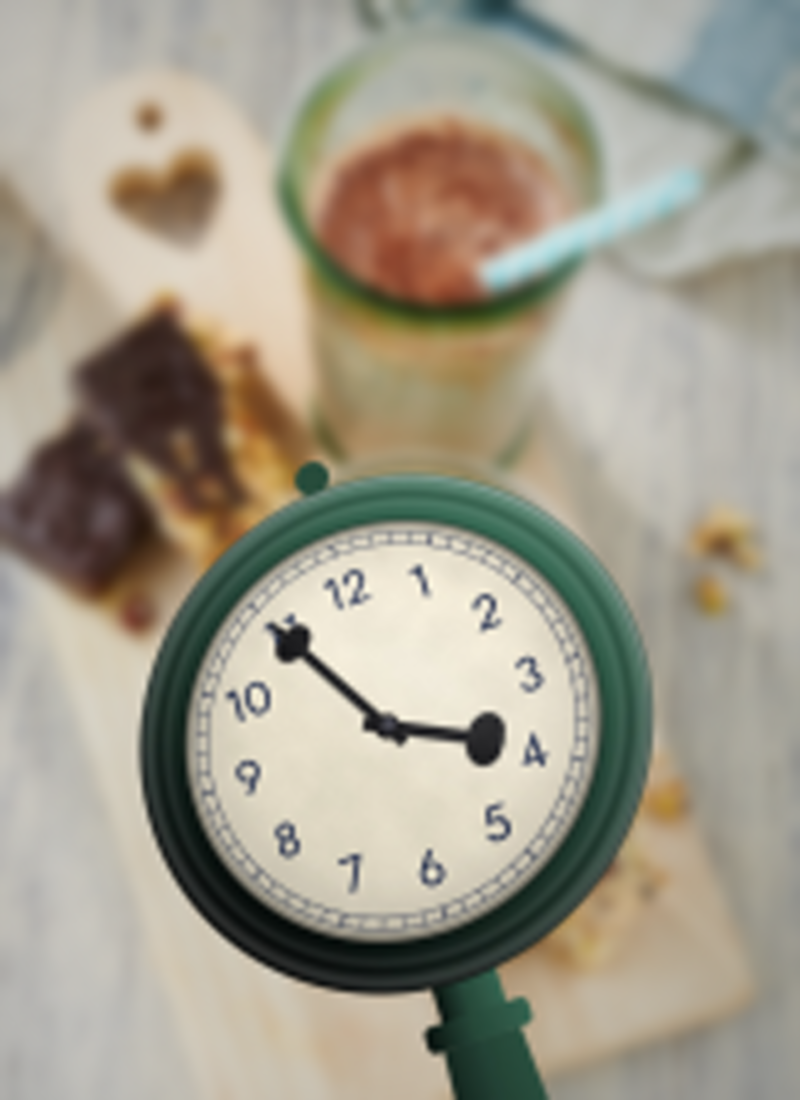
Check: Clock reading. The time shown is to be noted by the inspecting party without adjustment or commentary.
3:55
